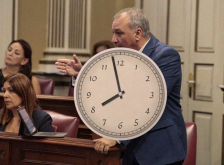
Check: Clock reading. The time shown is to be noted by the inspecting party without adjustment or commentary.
7:58
